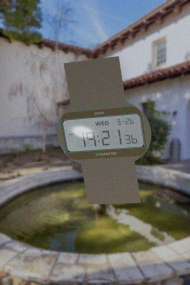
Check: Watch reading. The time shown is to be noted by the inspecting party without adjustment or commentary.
19:21:36
